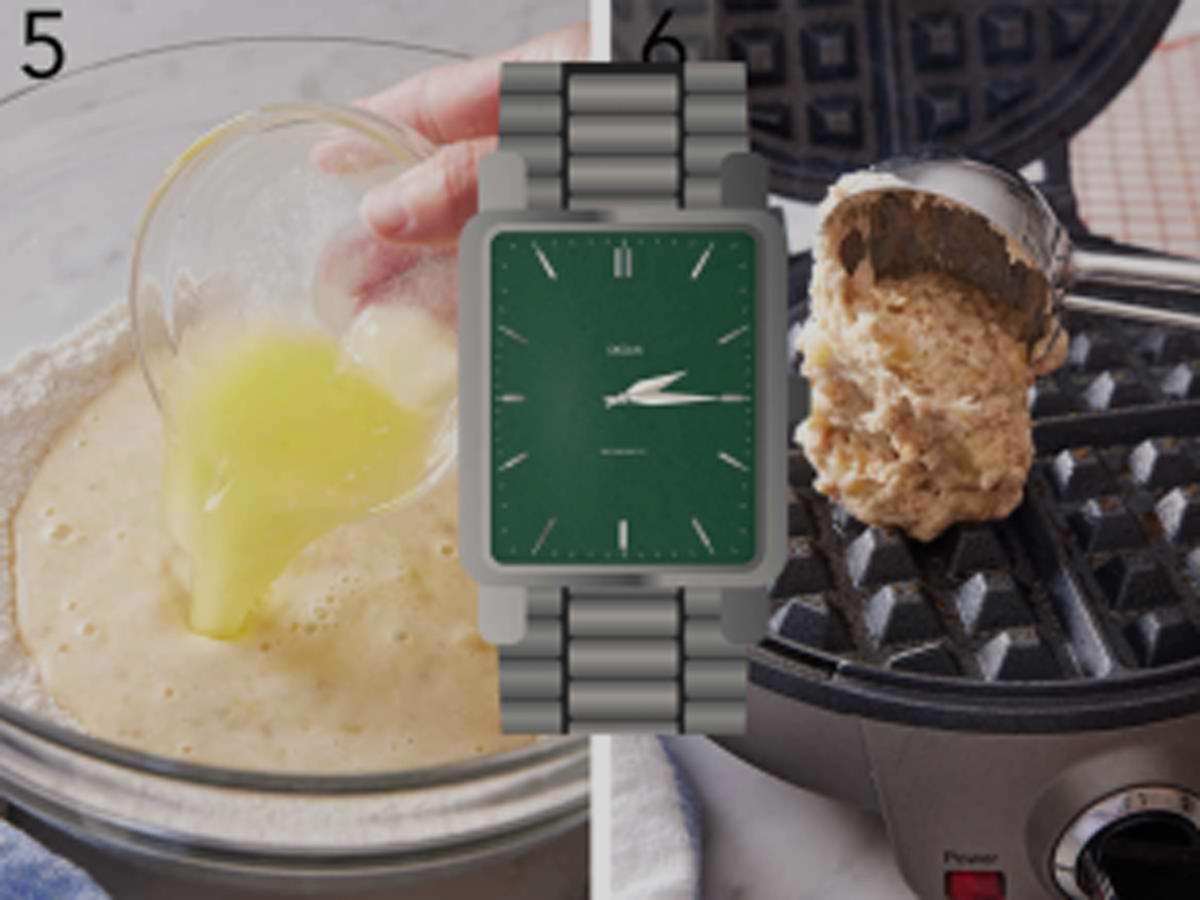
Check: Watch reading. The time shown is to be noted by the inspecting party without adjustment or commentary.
2:15
